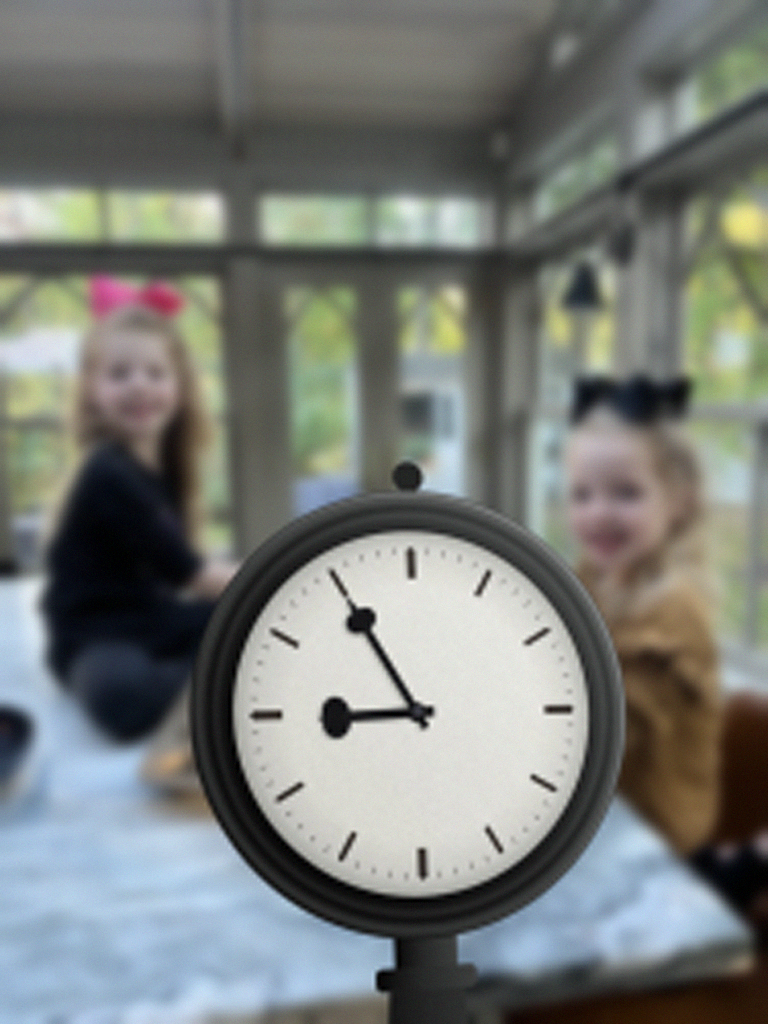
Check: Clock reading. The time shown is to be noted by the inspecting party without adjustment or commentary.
8:55
